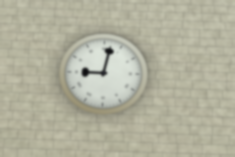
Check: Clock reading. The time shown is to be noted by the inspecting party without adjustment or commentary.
9:02
